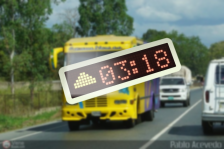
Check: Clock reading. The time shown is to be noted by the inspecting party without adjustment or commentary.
3:18
